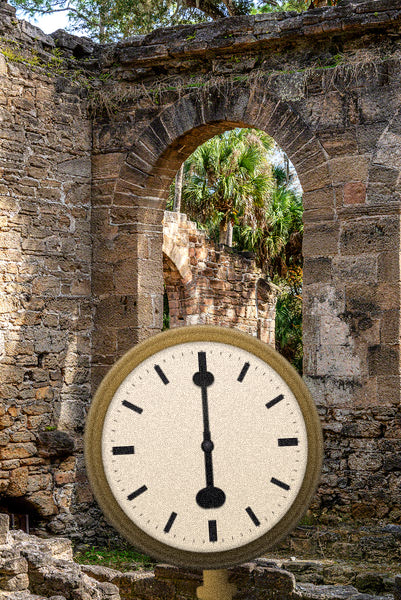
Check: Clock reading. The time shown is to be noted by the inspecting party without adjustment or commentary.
6:00
